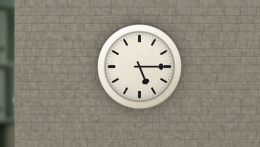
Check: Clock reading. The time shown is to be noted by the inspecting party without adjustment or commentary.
5:15
